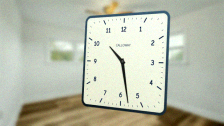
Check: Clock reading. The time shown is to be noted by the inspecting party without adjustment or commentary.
10:28
